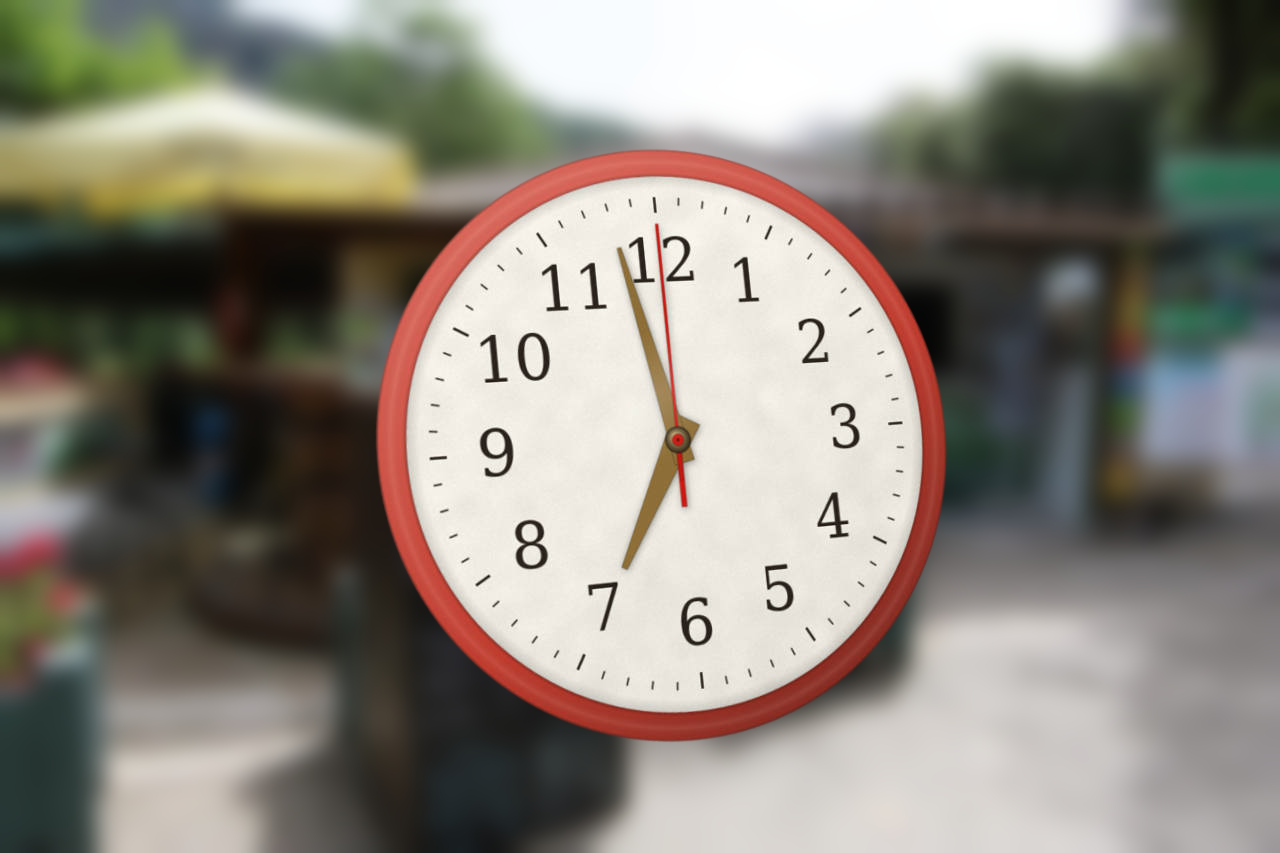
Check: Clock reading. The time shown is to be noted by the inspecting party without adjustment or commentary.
6:58:00
